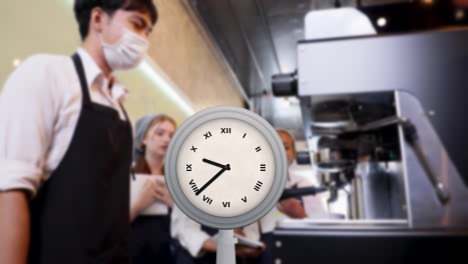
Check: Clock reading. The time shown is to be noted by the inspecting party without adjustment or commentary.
9:38
